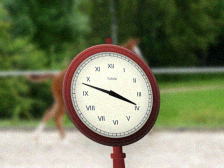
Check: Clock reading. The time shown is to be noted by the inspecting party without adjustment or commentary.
3:48
